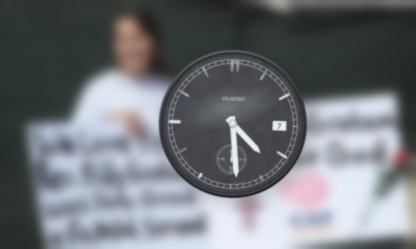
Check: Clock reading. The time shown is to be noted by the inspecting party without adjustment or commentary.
4:29
